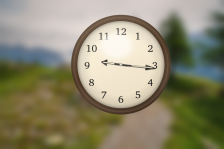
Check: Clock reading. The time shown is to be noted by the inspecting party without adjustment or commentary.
9:16
